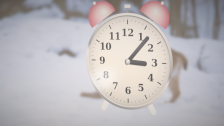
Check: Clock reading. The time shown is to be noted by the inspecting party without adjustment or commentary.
3:07
